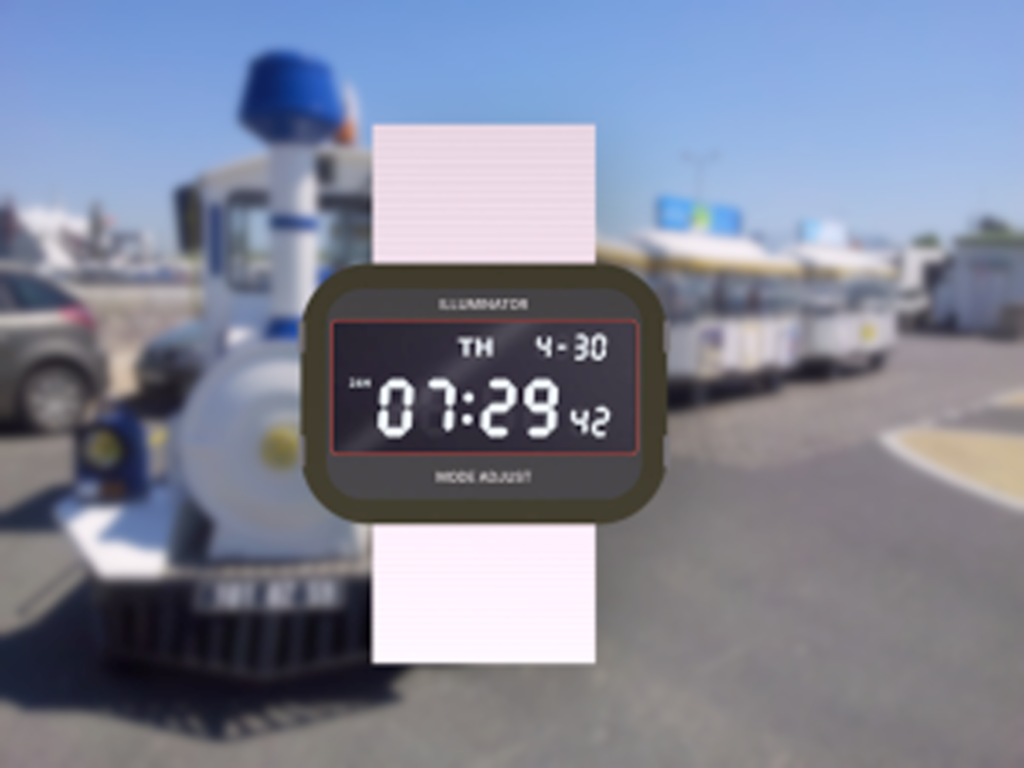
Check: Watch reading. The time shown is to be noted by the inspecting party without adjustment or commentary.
7:29:42
